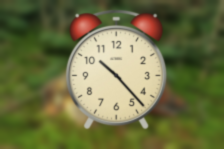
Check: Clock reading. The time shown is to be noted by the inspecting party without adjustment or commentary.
10:23
